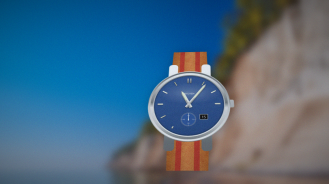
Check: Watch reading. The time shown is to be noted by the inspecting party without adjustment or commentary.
11:06
